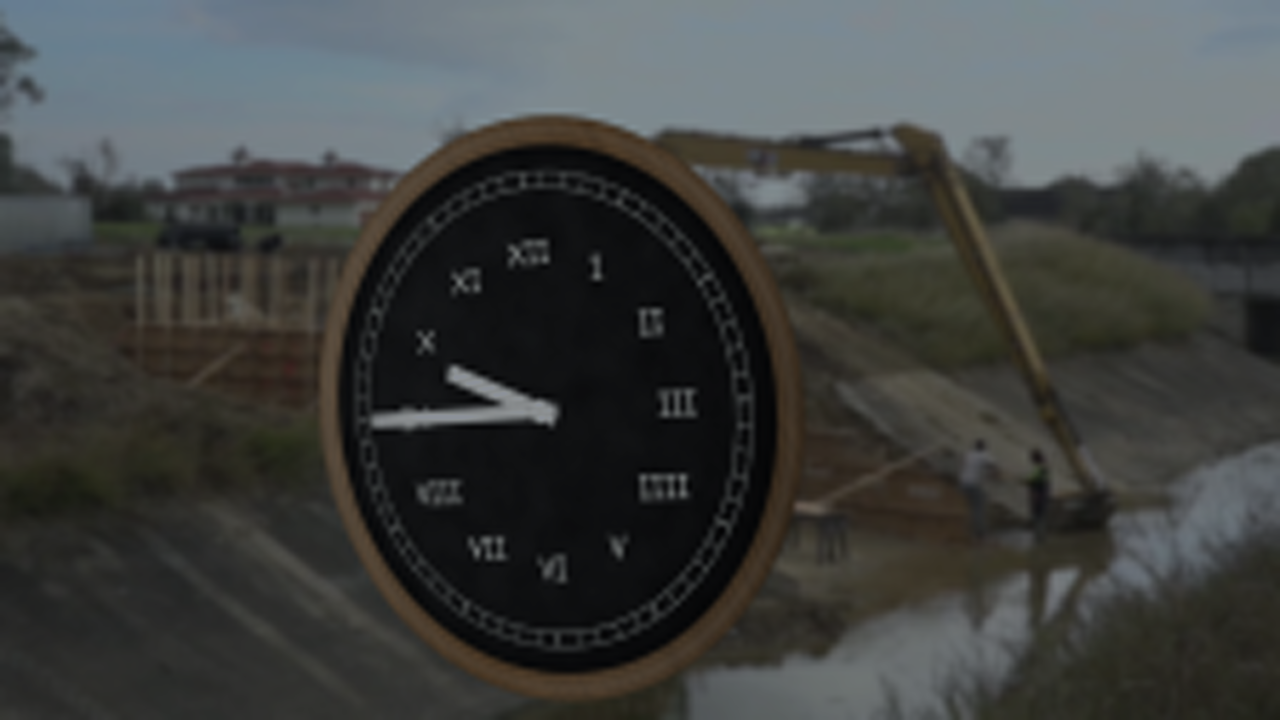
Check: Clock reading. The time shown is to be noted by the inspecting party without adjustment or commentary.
9:45
